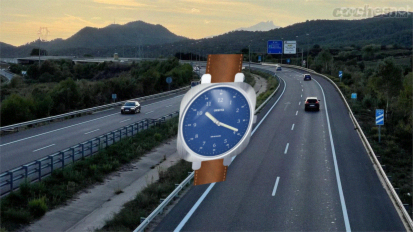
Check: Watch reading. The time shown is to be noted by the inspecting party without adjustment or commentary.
10:19
